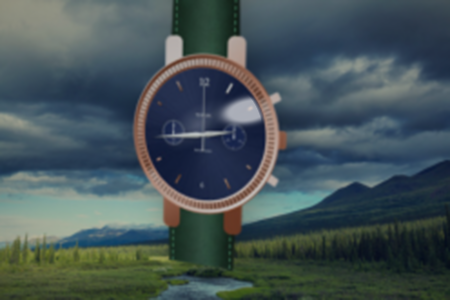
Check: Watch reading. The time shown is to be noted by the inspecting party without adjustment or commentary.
2:44
